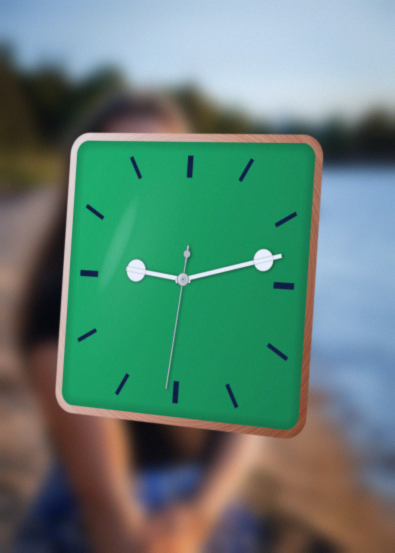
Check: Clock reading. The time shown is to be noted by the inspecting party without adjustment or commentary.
9:12:31
